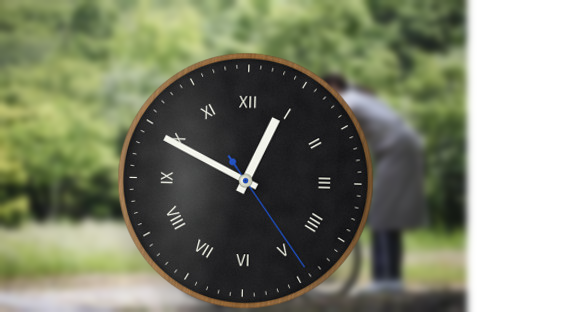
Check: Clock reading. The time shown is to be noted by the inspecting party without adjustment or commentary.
12:49:24
